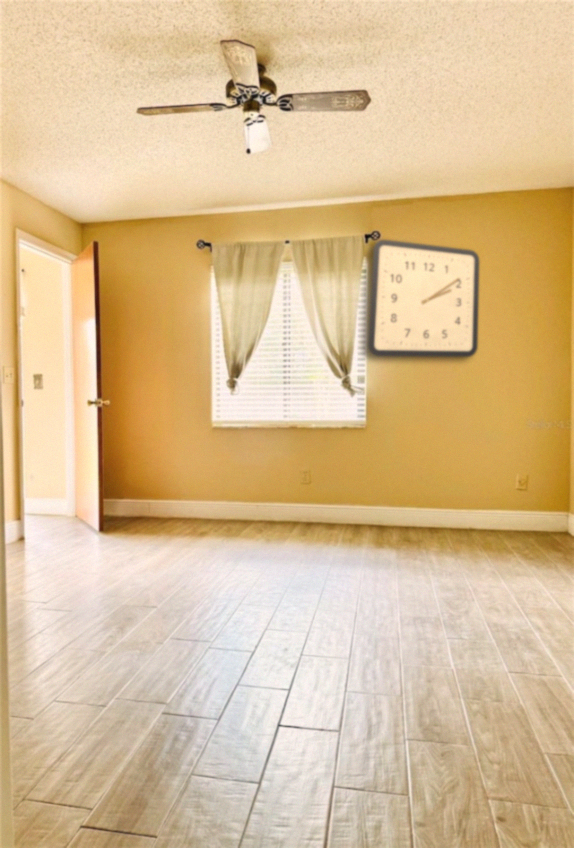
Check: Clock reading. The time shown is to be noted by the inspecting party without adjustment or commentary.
2:09
